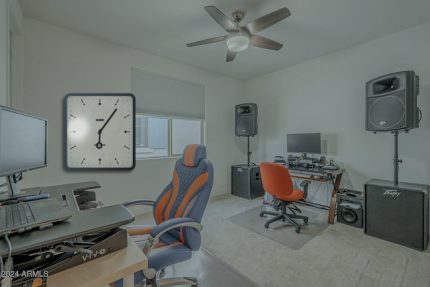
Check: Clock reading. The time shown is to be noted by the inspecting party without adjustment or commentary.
6:06
